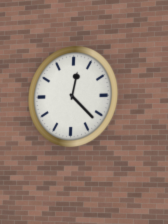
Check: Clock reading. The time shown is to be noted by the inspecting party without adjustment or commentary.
12:22
